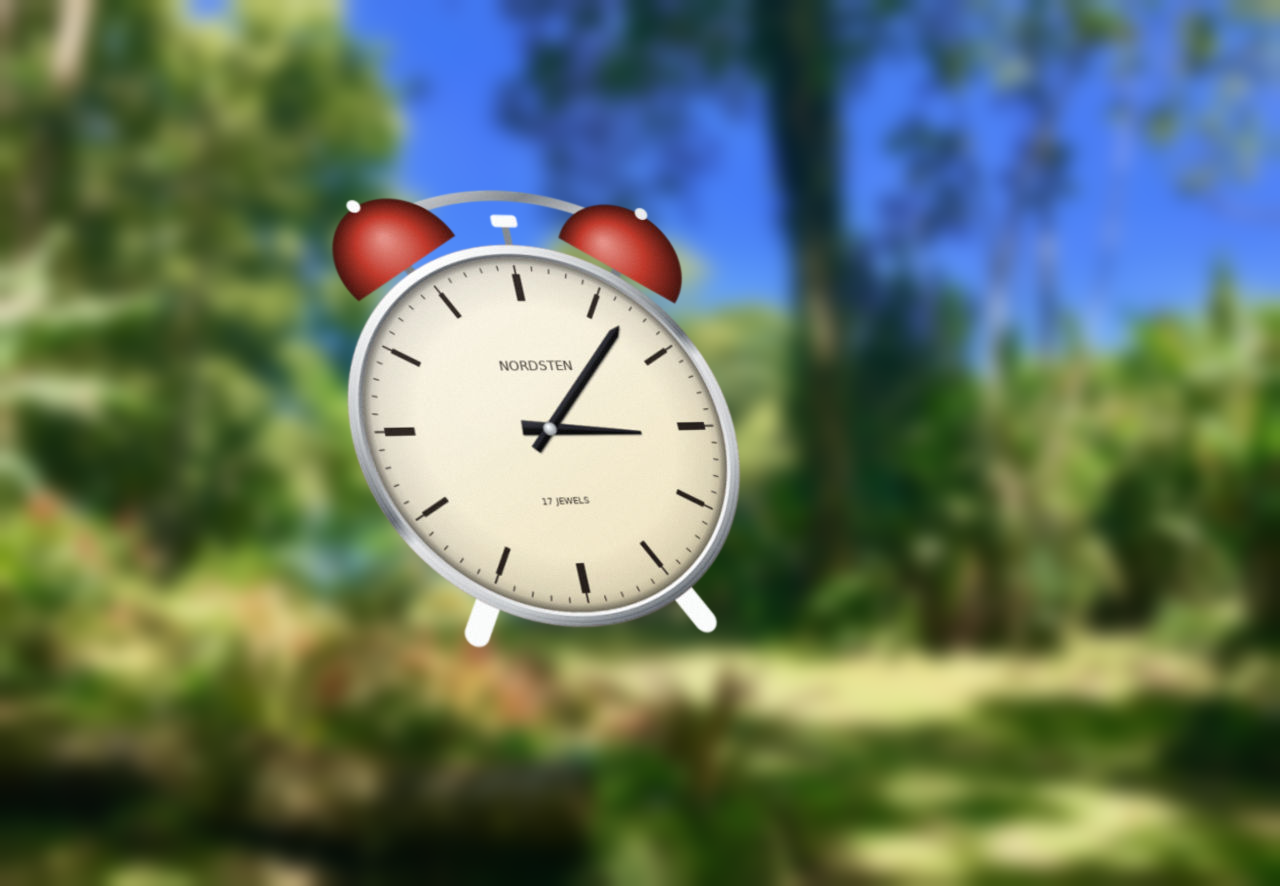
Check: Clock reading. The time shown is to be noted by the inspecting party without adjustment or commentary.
3:07
